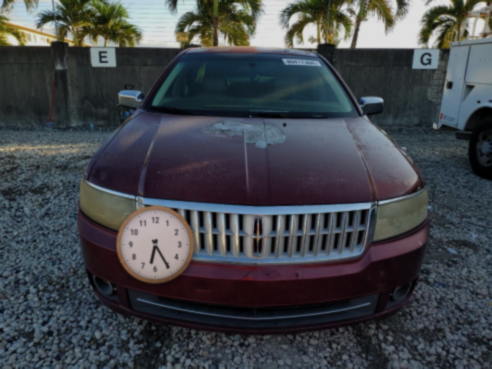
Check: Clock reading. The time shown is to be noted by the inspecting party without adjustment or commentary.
6:25
